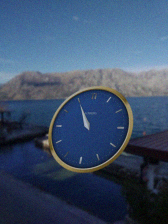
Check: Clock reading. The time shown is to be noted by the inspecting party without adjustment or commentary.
10:55
